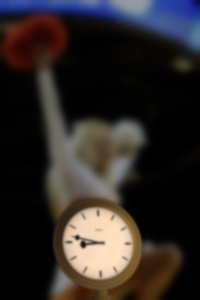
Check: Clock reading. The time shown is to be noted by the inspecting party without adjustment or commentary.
8:47
